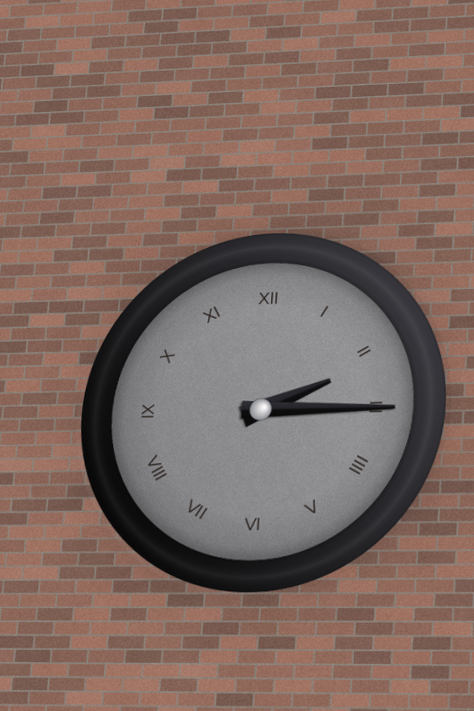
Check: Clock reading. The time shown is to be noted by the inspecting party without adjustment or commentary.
2:15
